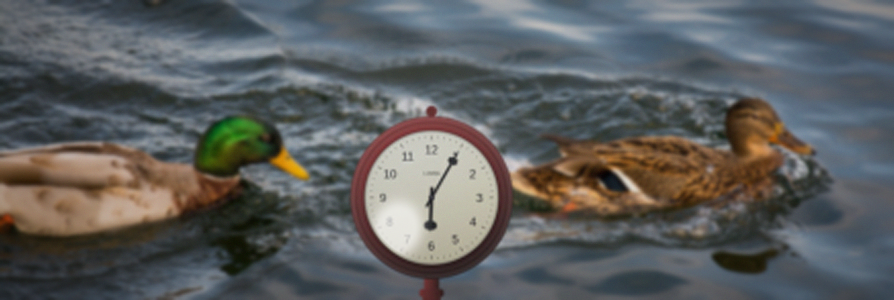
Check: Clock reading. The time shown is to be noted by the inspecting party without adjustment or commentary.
6:05
